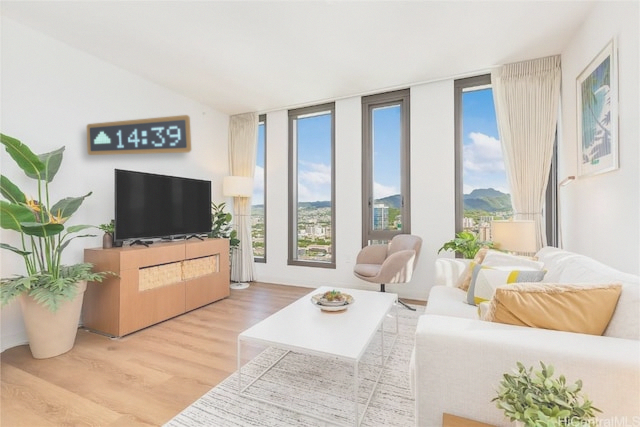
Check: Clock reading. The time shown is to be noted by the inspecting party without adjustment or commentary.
14:39
